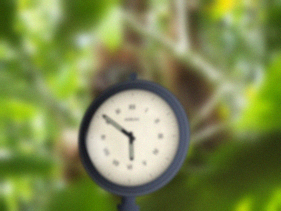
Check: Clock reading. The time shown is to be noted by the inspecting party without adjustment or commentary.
5:51
